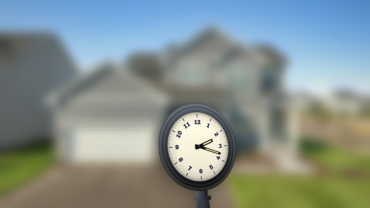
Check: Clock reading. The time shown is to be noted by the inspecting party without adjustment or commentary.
2:18
